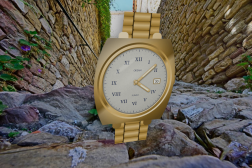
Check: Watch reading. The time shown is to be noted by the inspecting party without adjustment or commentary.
4:08
